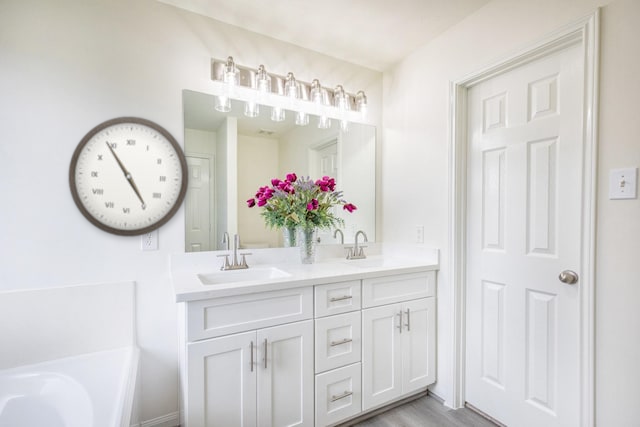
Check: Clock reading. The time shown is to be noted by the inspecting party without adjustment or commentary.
4:54
